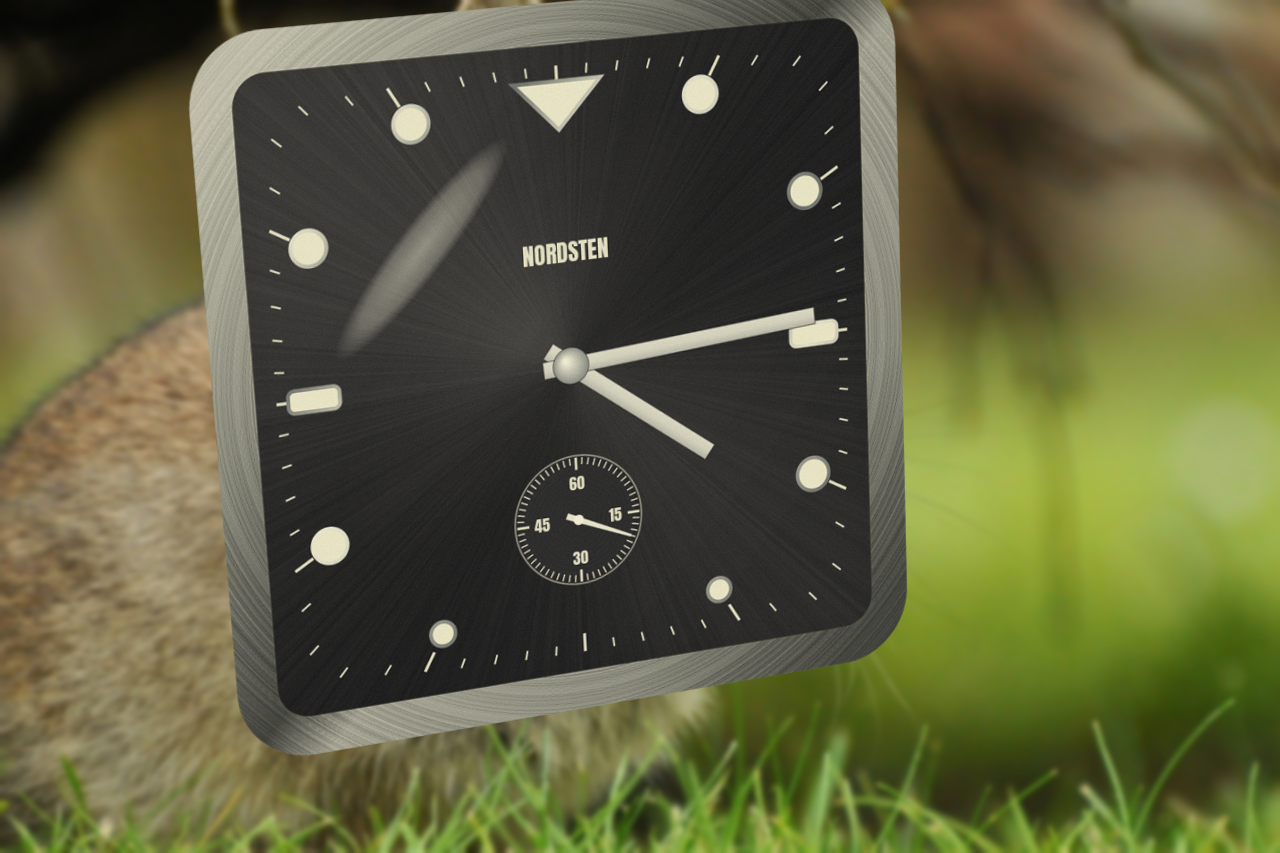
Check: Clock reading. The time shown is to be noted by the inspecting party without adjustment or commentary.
4:14:19
